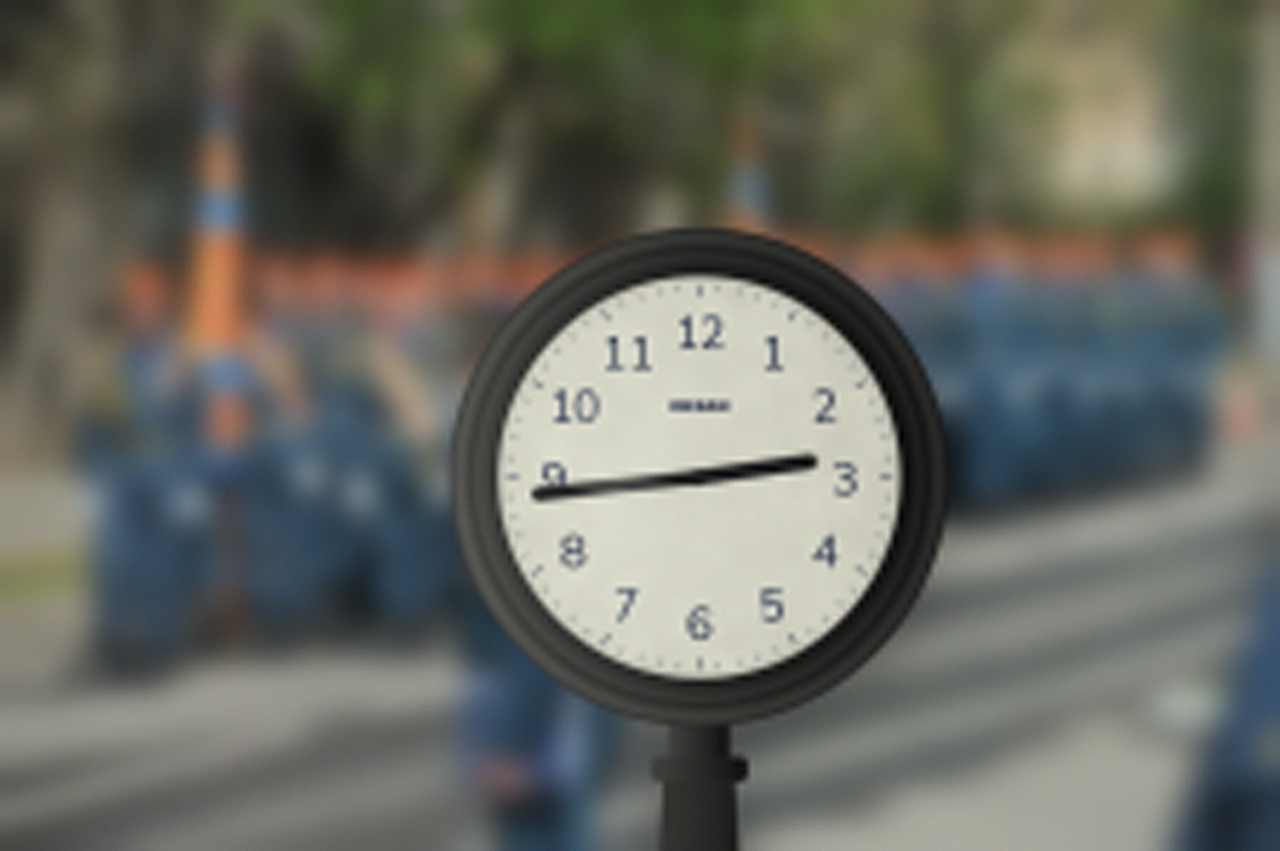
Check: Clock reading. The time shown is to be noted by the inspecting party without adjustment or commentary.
2:44
